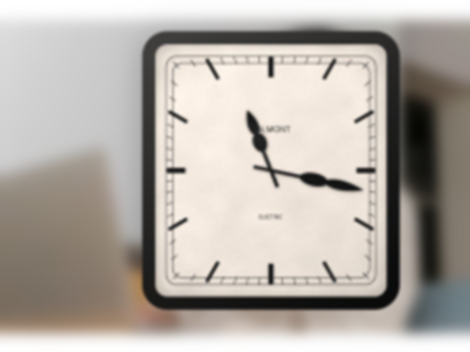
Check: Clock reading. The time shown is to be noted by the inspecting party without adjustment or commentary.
11:17
